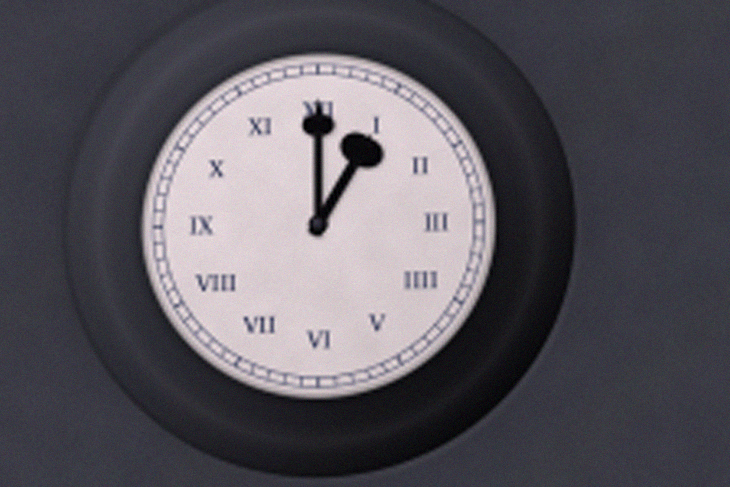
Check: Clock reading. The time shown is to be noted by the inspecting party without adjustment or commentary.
1:00
